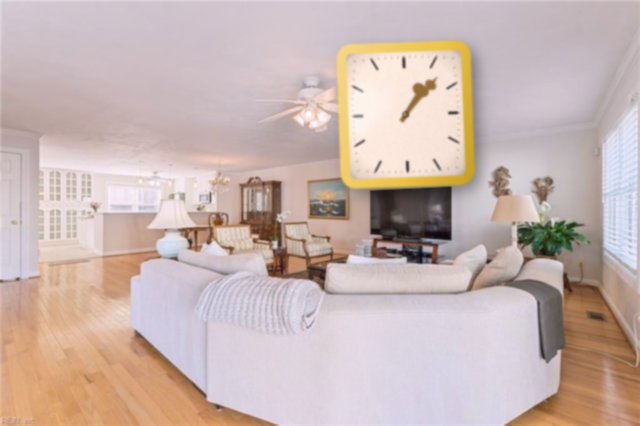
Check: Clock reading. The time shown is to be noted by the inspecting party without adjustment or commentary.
1:07
